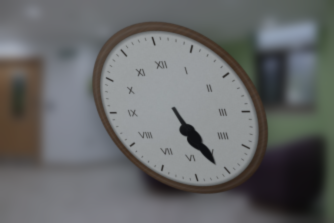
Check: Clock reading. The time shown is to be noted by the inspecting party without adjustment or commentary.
5:26
